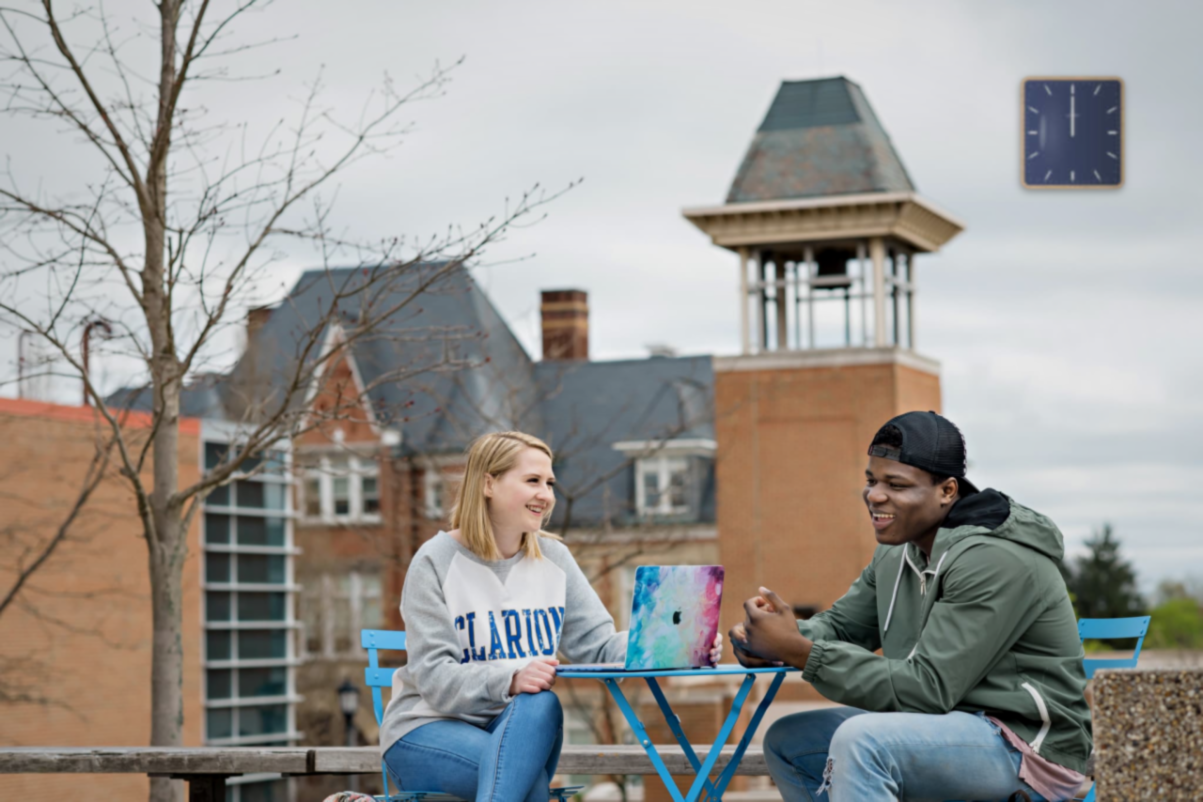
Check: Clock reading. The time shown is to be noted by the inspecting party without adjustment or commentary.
12:00
